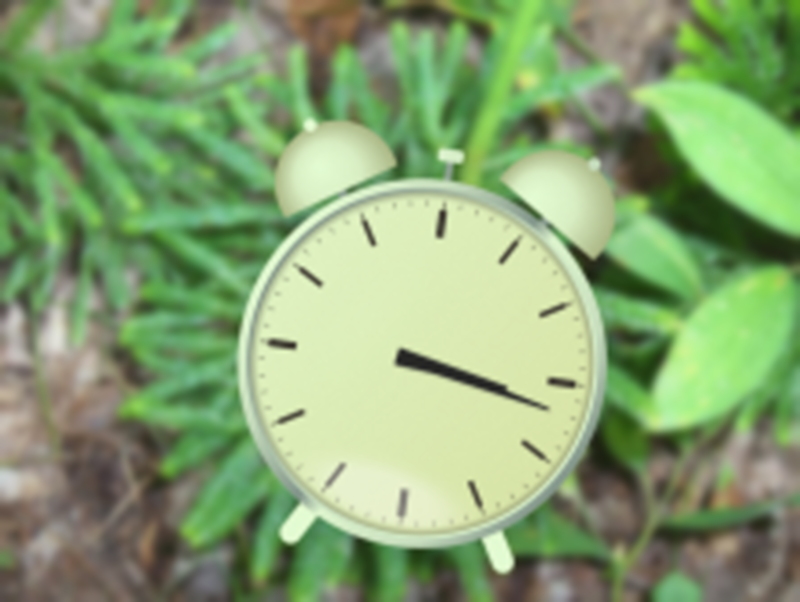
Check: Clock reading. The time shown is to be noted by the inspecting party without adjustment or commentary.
3:17
